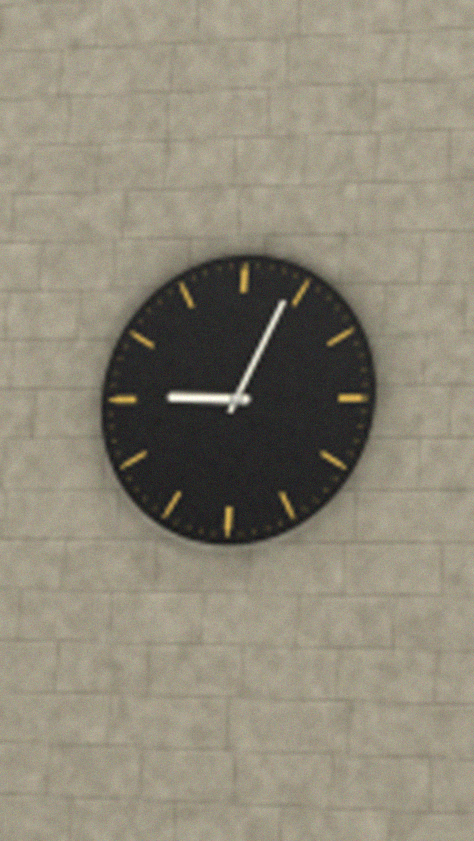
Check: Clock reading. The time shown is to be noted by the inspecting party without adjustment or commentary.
9:04
